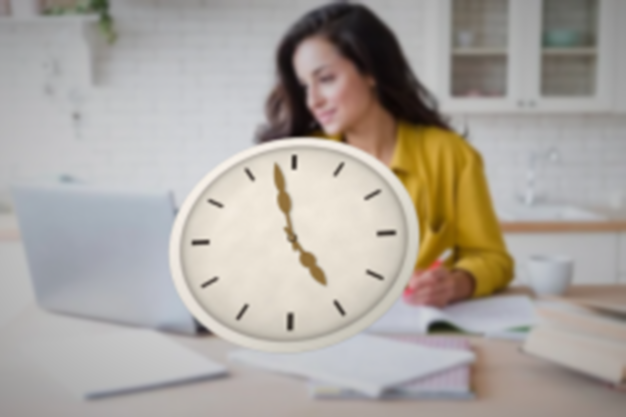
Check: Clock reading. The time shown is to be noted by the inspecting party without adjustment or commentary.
4:58
